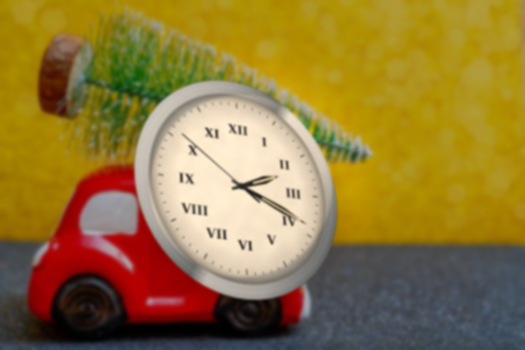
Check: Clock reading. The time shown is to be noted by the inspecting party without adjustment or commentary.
2:18:51
